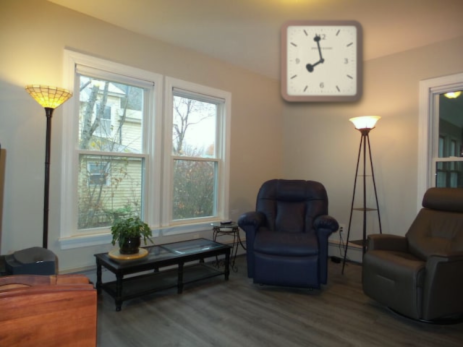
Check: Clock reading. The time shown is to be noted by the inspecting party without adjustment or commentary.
7:58
